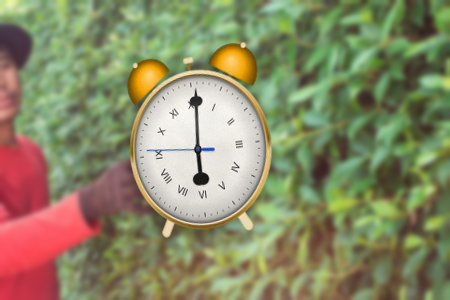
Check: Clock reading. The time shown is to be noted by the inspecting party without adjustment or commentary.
6:00:46
